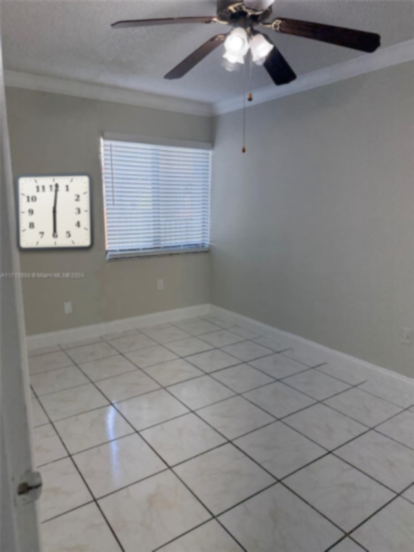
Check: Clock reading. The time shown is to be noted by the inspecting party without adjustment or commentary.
6:01
